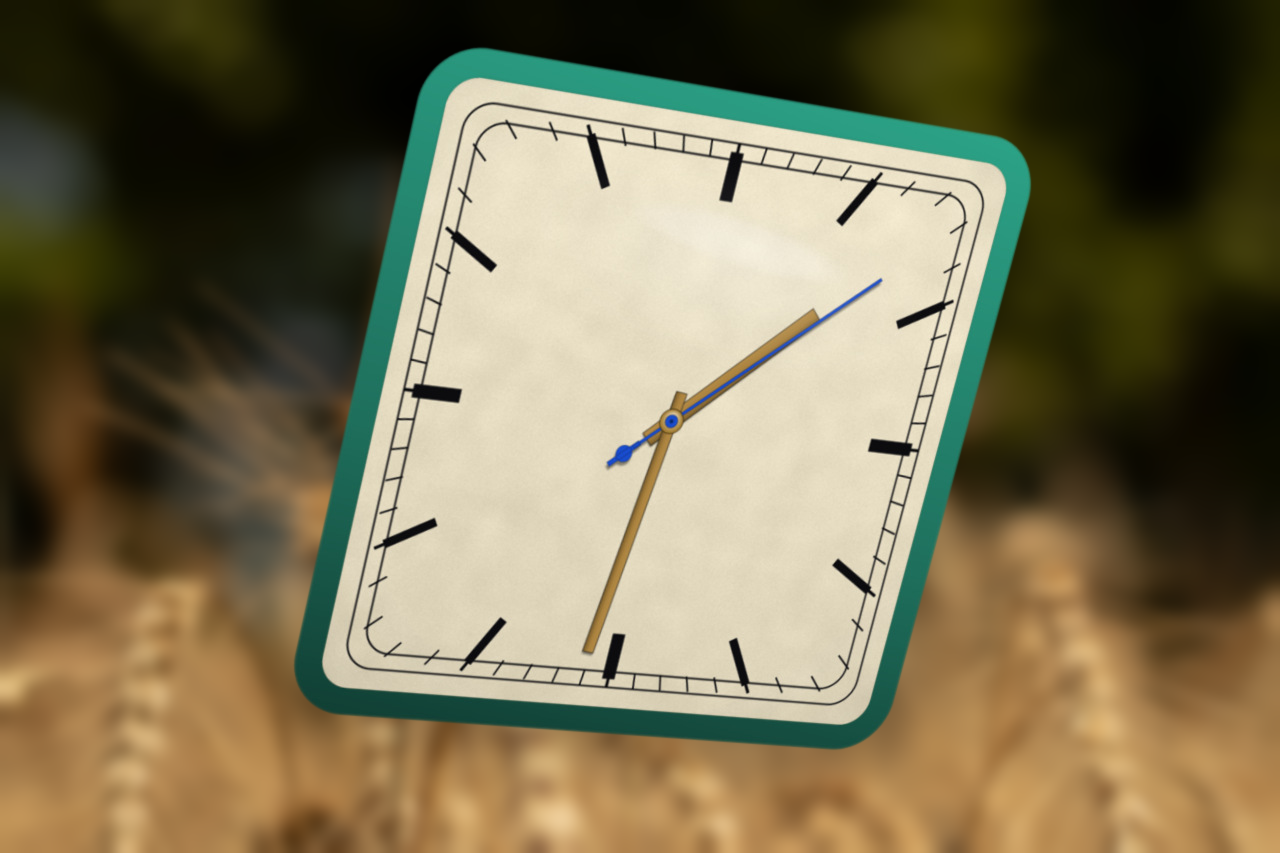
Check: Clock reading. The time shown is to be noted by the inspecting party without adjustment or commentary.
1:31:08
